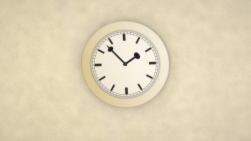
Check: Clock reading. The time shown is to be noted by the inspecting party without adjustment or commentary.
1:53
